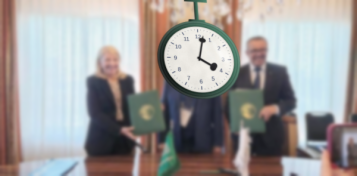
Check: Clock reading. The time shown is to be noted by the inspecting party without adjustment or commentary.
4:02
